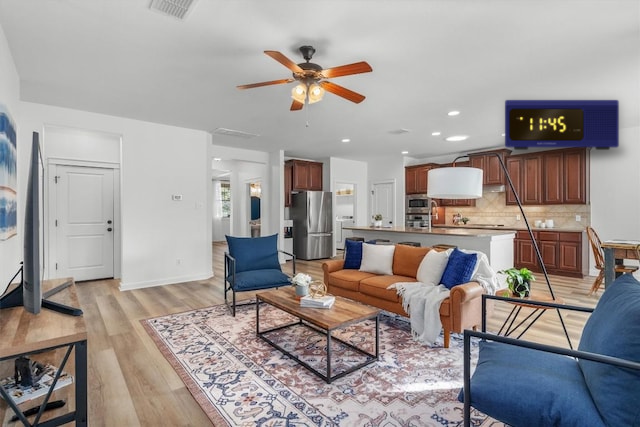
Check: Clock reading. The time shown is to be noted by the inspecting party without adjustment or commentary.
11:45
